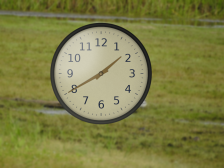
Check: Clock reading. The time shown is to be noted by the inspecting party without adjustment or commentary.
1:40
